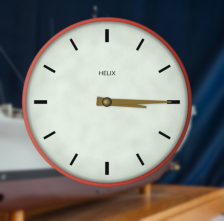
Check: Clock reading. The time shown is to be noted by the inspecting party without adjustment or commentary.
3:15
